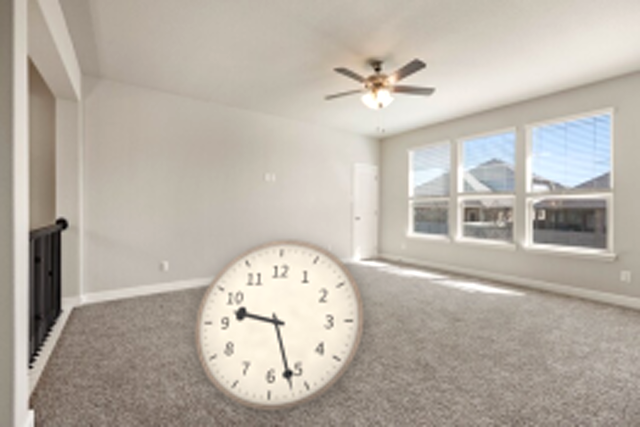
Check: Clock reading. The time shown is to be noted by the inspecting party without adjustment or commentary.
9:27
